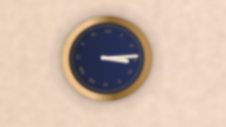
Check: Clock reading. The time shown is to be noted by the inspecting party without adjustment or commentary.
3:14
